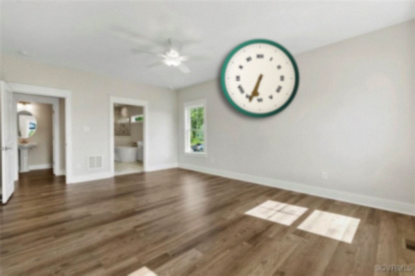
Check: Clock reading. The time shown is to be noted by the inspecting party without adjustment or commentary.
6:34
